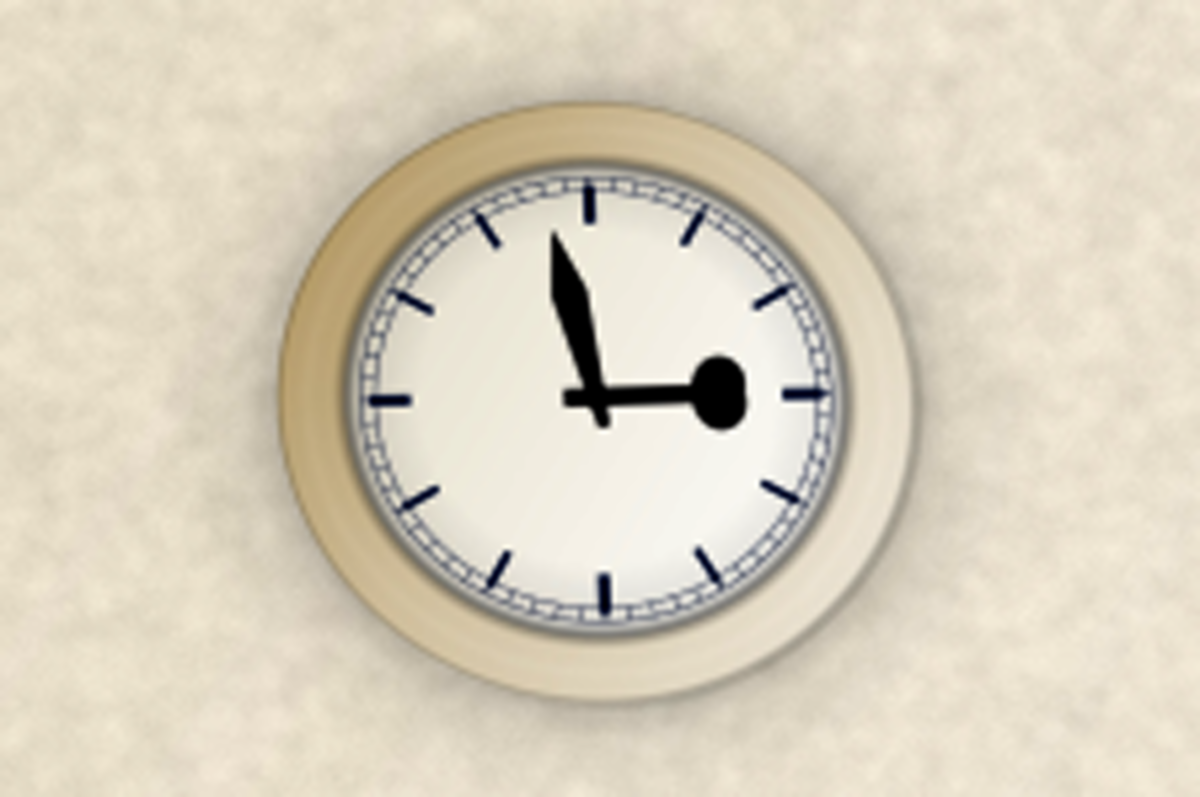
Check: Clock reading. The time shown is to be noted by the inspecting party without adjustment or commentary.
2:58
